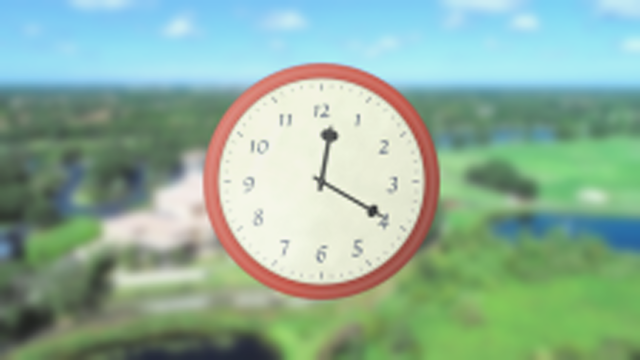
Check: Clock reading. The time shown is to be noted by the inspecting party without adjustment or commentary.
12:20
